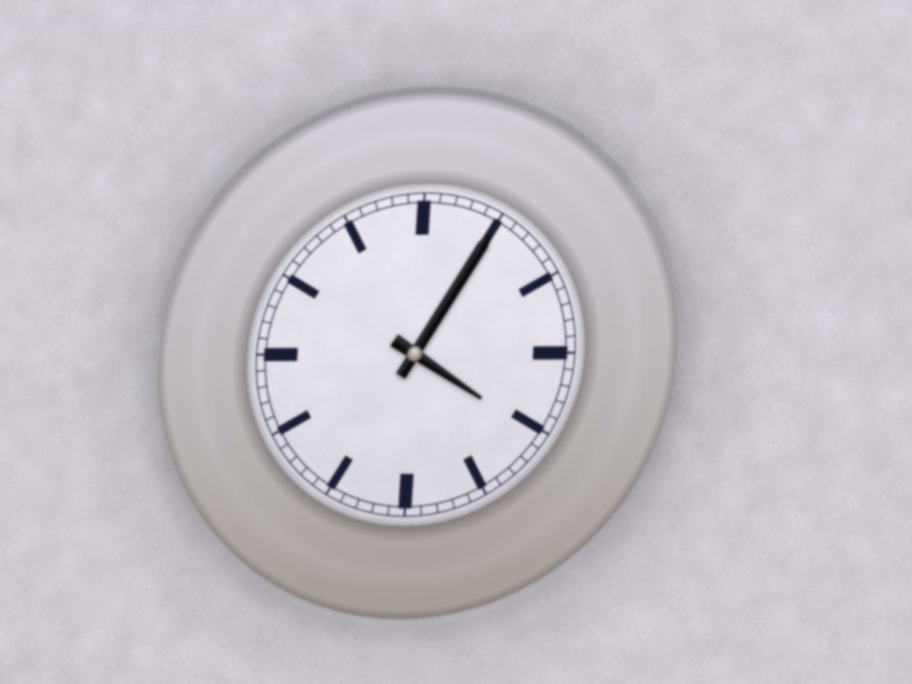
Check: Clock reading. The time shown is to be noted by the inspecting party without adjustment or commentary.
4:05
